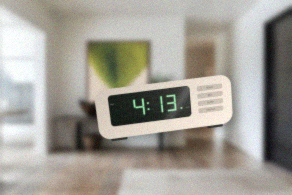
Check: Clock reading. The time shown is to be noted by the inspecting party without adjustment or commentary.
4:13
